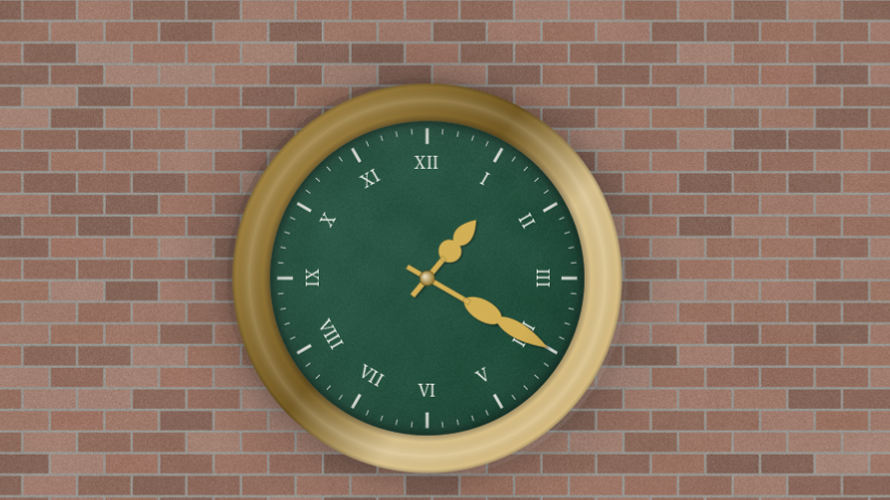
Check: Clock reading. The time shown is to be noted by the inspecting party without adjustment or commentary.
1:20
